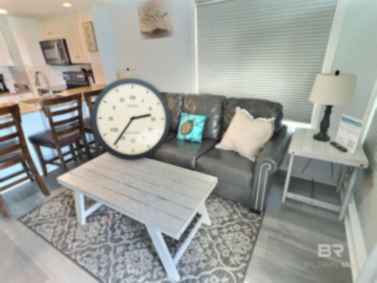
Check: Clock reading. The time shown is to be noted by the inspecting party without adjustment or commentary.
2:36
